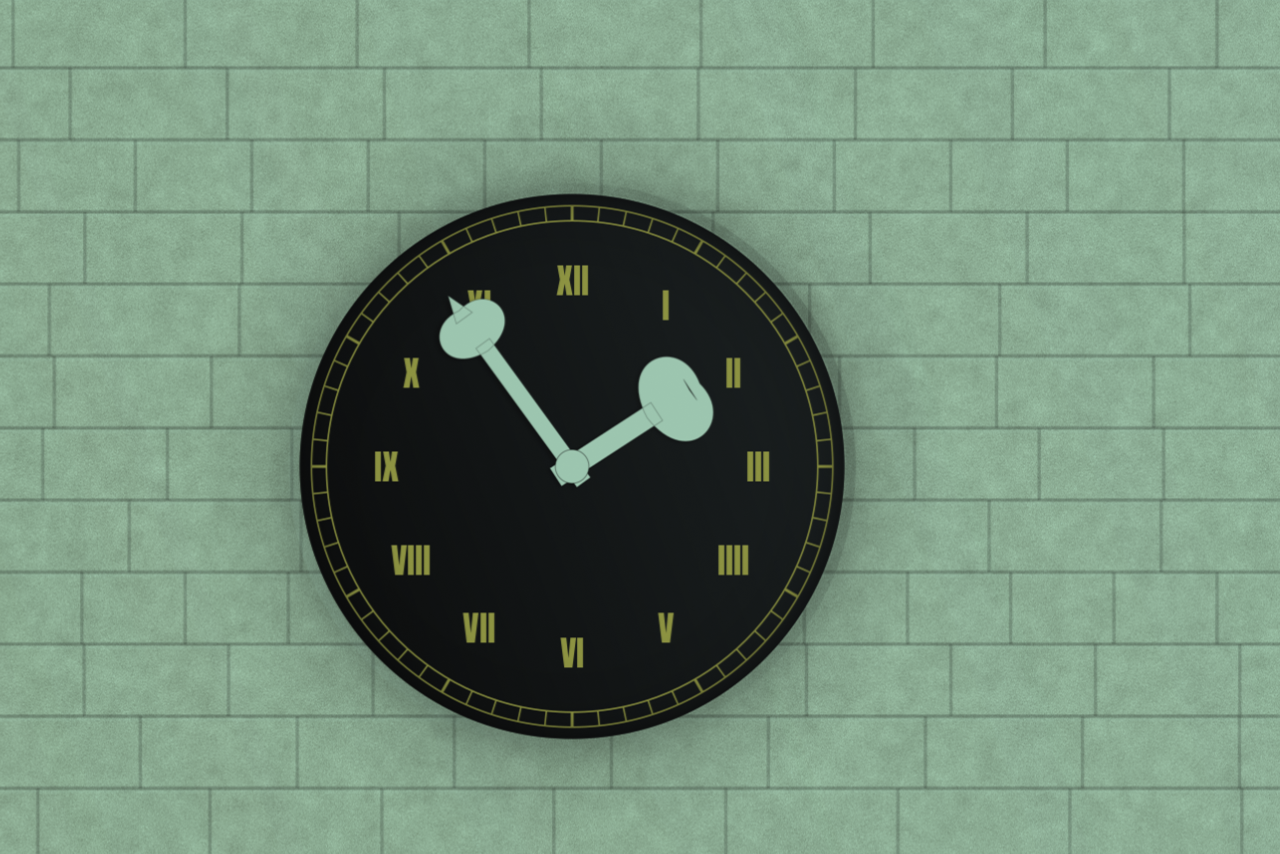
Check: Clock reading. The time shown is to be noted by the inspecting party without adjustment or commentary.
1:54
